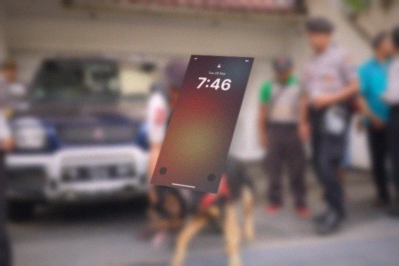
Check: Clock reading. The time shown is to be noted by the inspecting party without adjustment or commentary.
7:46
